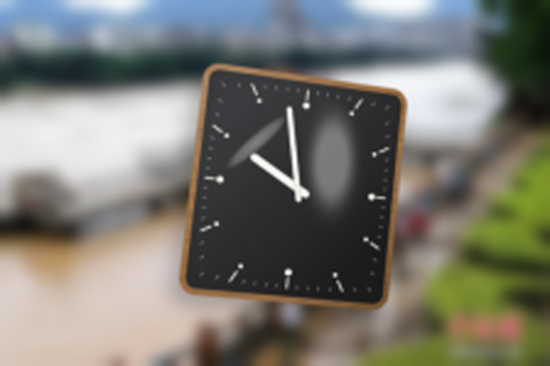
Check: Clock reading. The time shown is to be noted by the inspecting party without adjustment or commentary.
9:58
